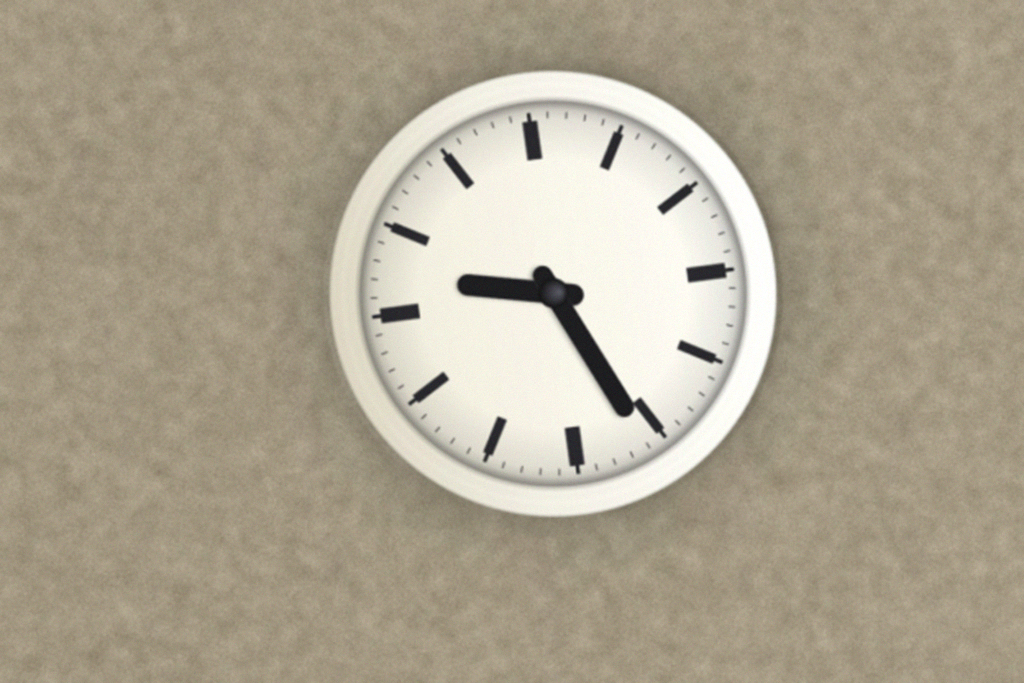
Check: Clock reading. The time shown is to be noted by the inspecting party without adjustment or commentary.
9:26
